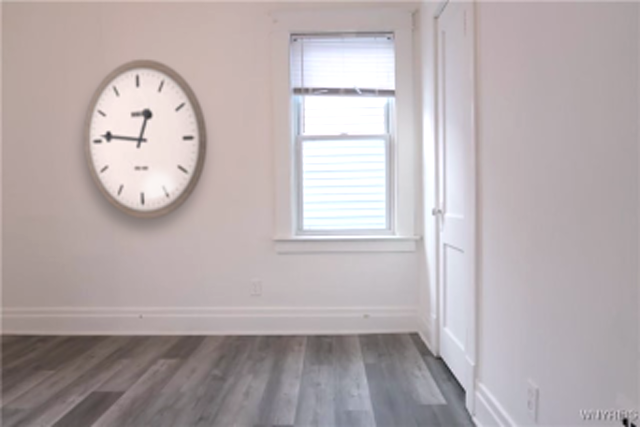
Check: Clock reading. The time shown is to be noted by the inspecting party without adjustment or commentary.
12:46
